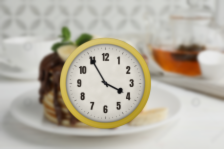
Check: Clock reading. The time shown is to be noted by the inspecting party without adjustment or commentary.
3:55
